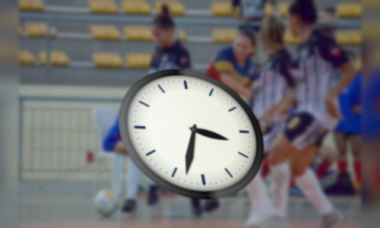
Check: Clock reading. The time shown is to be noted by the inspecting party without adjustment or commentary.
3:33
